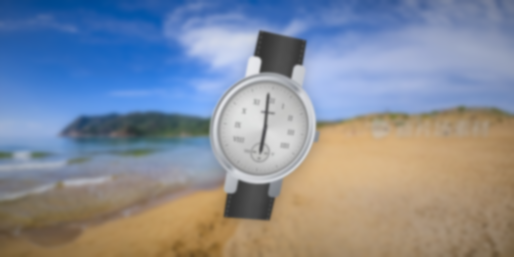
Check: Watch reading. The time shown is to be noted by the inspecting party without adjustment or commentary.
5:59
